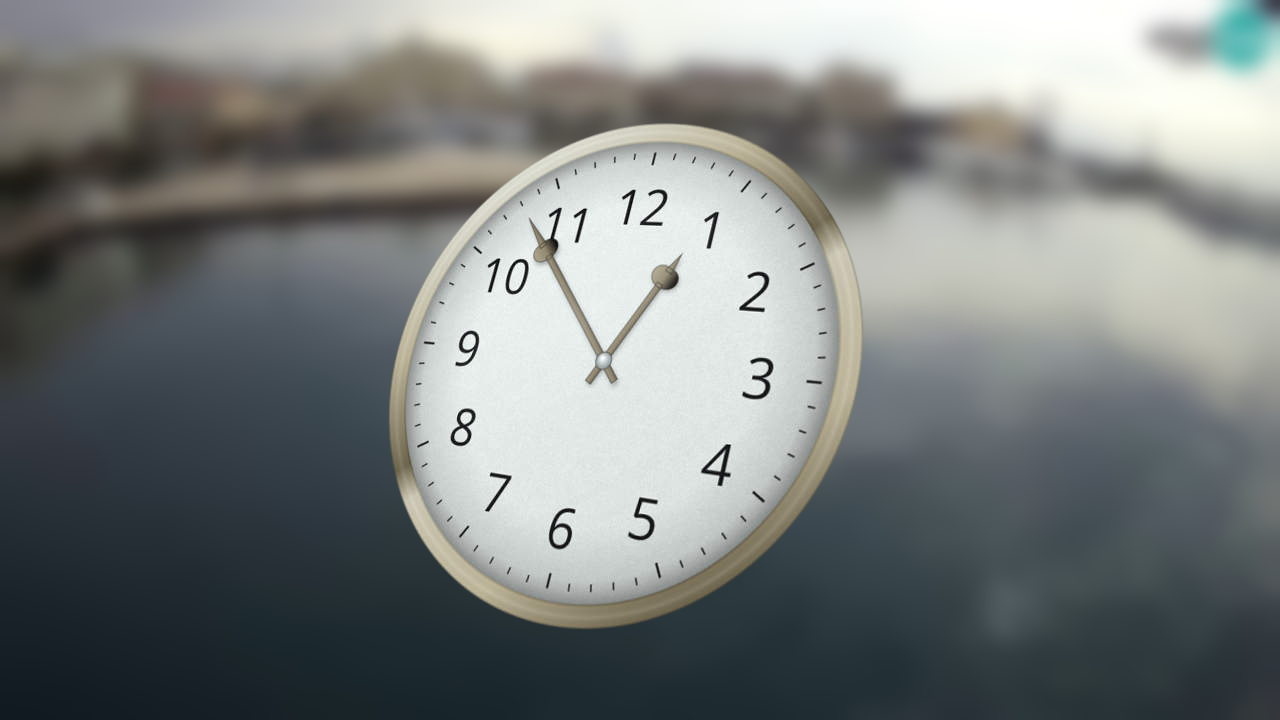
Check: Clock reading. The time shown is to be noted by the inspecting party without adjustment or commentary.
12:53
